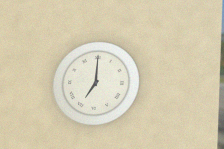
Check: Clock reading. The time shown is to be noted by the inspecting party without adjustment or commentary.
7:00
